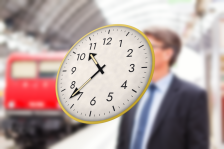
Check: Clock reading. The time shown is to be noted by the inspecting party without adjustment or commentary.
10:37
